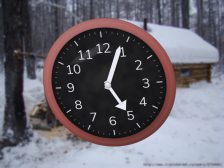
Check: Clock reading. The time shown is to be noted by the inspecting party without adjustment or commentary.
5:04
